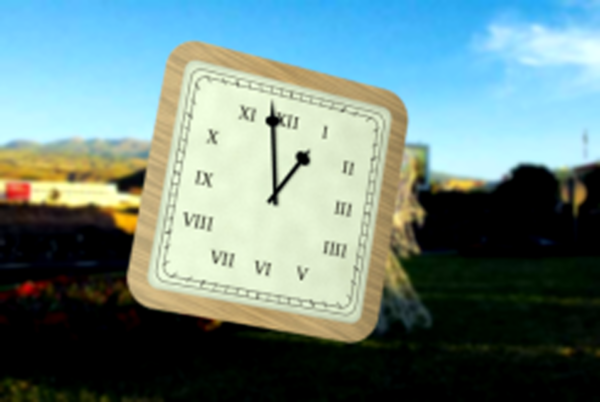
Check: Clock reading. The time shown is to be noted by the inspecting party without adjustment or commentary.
12:58
